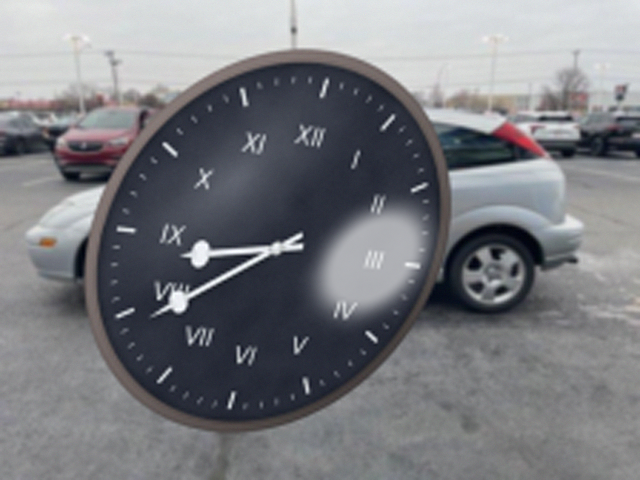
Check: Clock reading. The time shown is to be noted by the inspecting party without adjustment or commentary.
8:39
